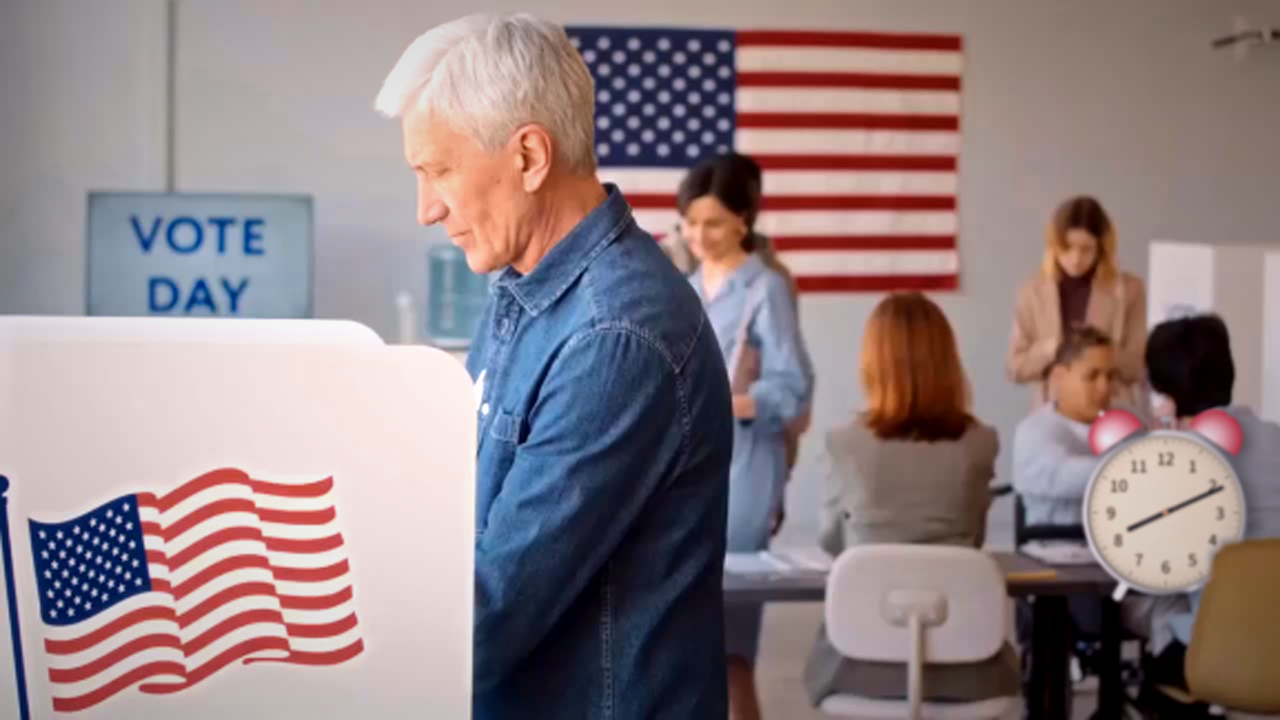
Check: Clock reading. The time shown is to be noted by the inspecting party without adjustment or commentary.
8:11
